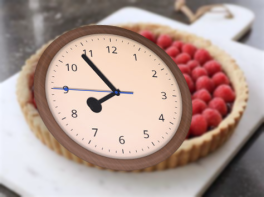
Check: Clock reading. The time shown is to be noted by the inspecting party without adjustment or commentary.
7:53:45
